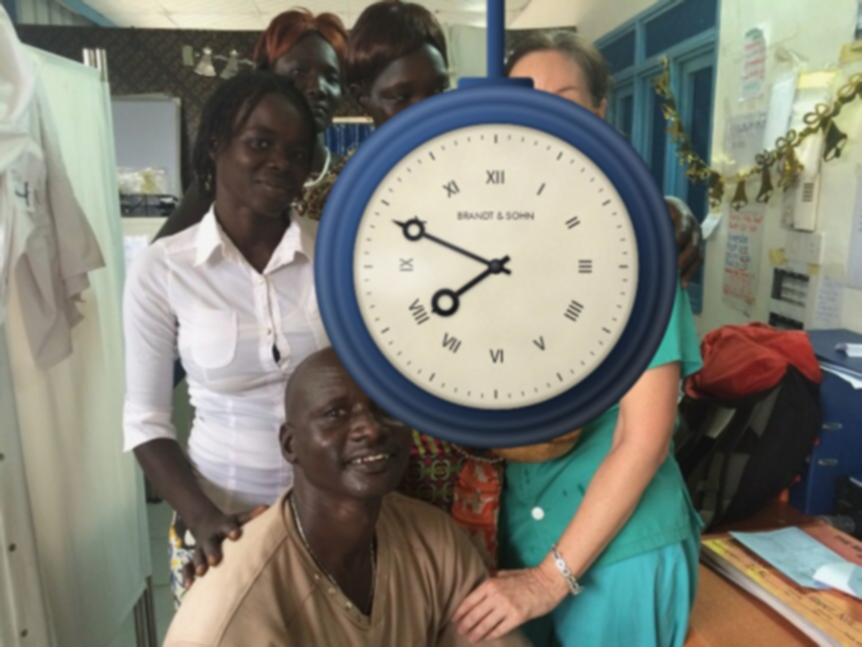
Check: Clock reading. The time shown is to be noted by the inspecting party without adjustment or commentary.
7:49
